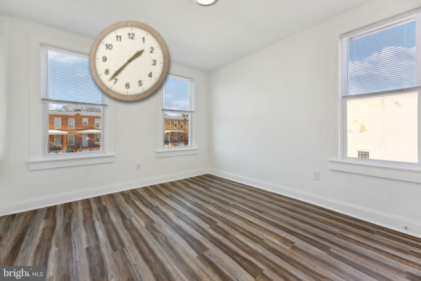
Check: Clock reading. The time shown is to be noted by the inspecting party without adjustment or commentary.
1:37
